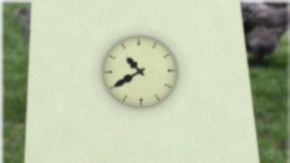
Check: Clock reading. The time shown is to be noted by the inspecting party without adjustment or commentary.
10:40
